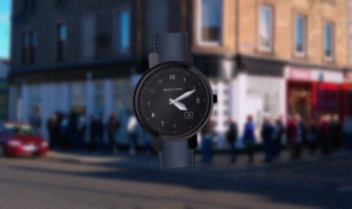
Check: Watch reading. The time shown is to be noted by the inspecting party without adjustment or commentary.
4:11
